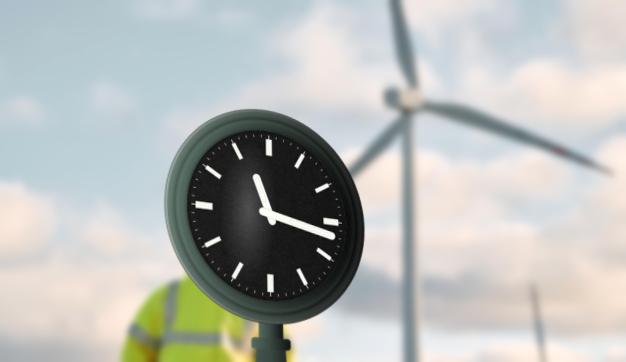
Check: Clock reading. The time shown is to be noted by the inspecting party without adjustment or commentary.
11:17
